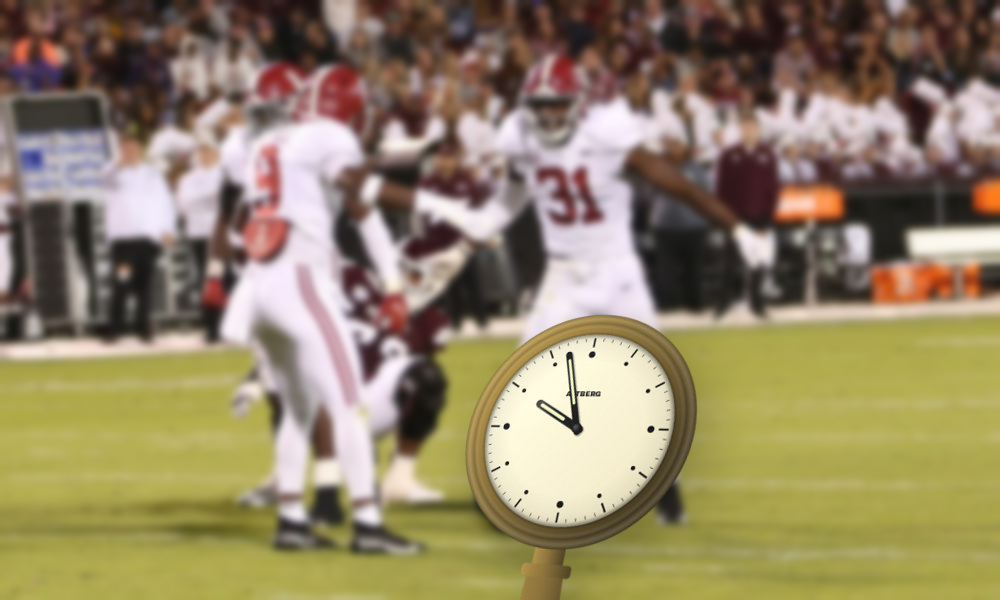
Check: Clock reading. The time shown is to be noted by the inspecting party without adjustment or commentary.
9:57
